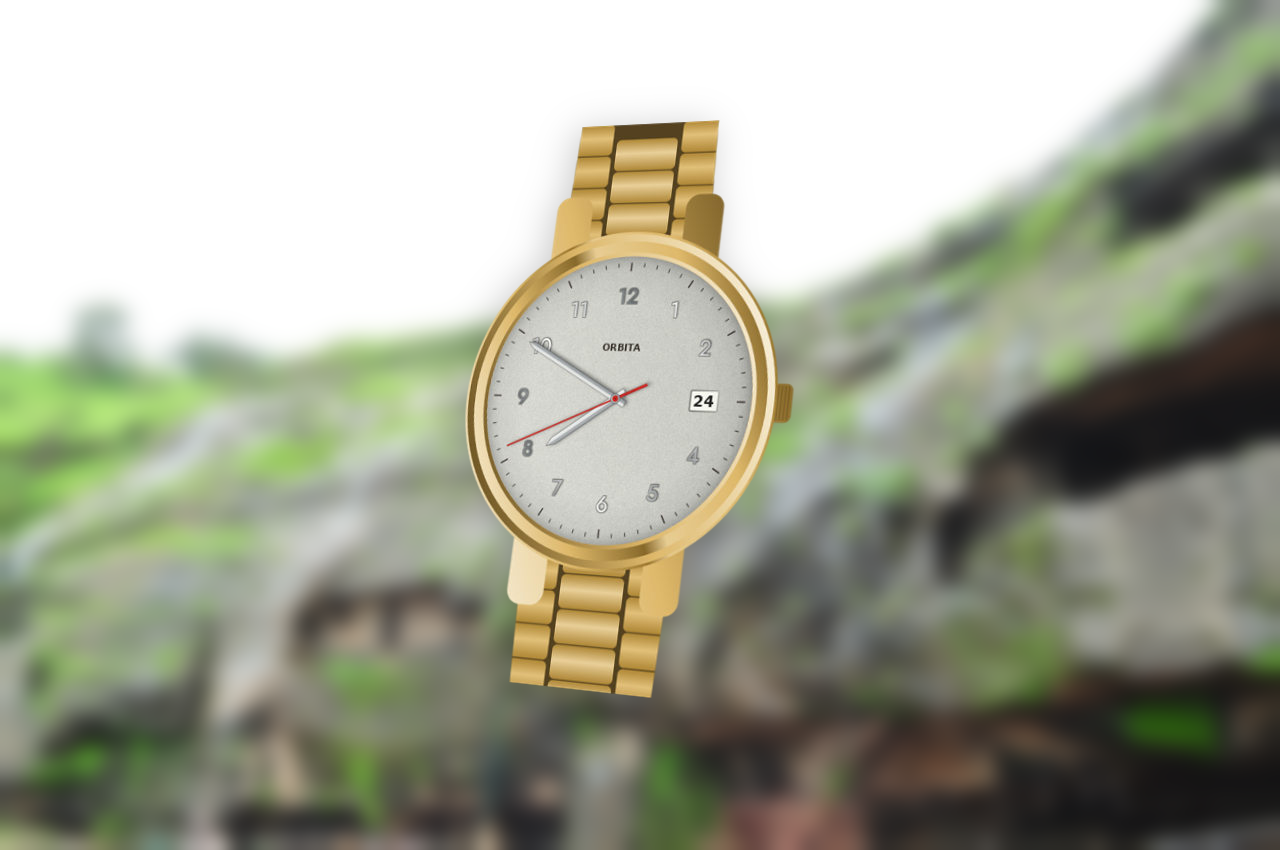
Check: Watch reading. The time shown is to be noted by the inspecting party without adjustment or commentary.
7:49:41
